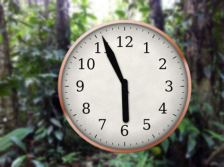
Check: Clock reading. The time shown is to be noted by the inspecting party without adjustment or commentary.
5:56
